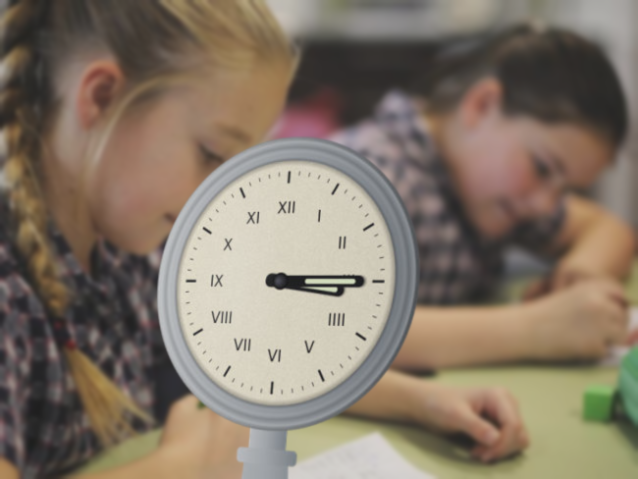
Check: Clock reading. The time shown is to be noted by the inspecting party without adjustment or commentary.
3:15
